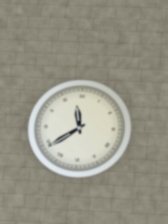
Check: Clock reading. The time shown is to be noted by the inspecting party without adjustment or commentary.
11:39
